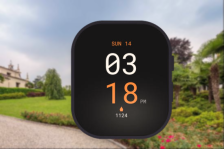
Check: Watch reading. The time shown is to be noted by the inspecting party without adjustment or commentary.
3:18
